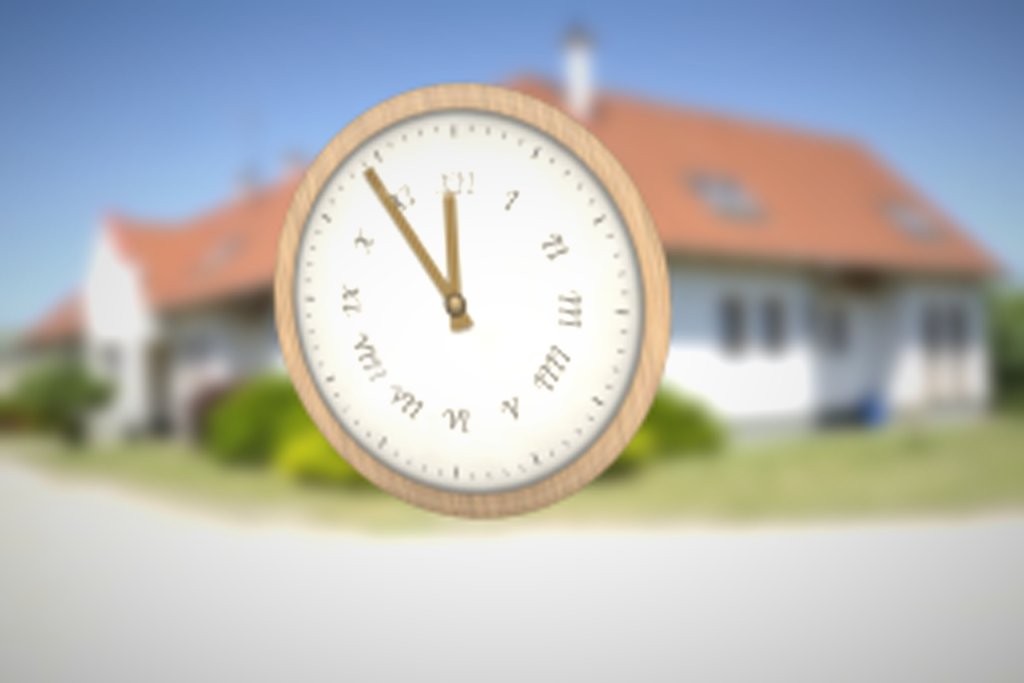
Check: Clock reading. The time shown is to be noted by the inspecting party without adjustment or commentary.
11:54
